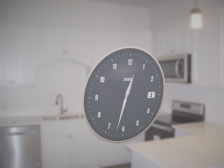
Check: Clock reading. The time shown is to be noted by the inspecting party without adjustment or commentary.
12:32
